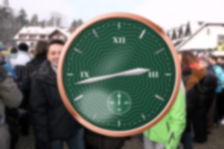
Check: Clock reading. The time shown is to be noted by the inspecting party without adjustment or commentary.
2:43
